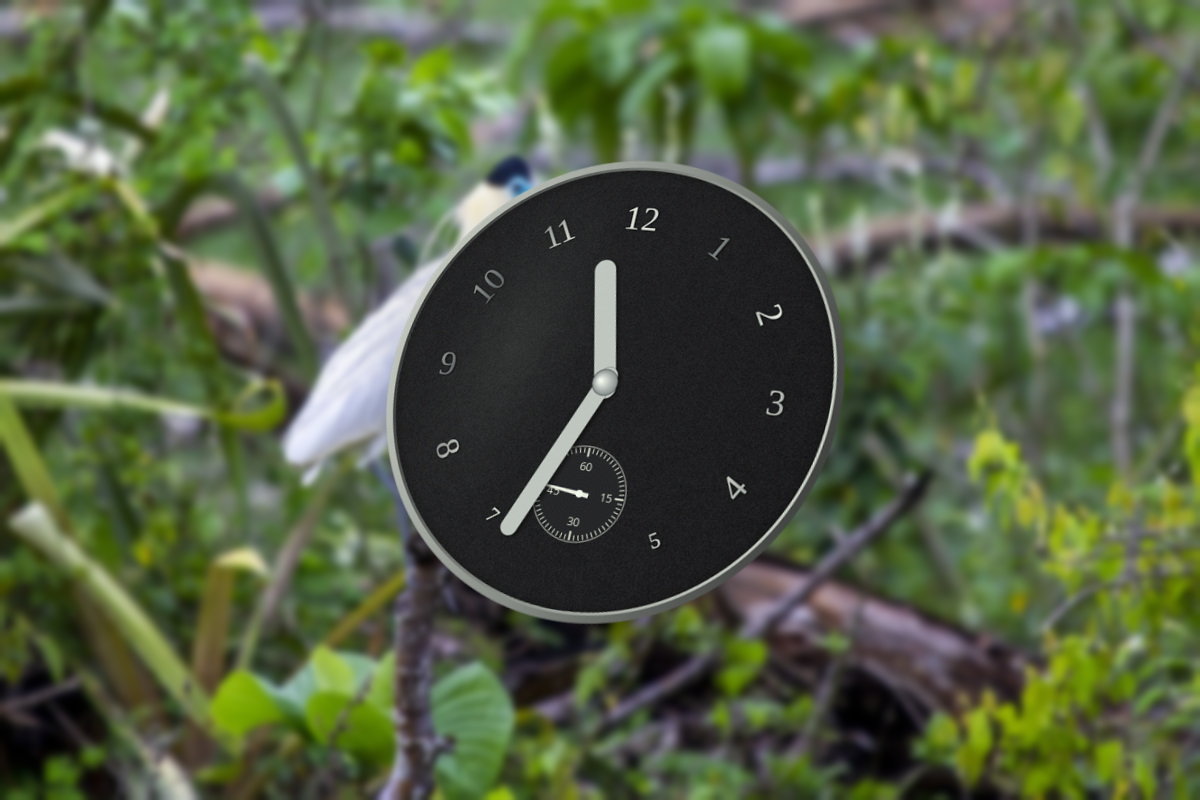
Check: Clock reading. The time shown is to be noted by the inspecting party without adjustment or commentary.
11:33:46
